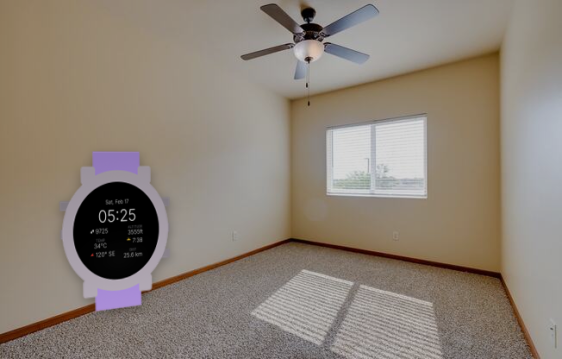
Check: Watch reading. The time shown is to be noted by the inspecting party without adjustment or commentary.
5:25
